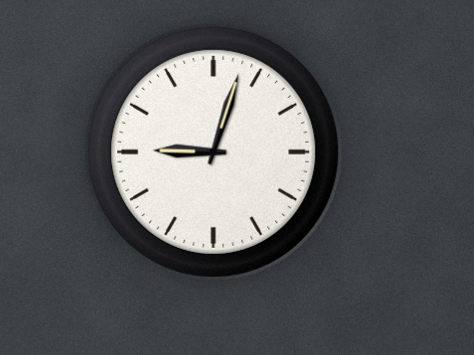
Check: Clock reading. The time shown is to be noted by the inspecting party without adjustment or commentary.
9:03
